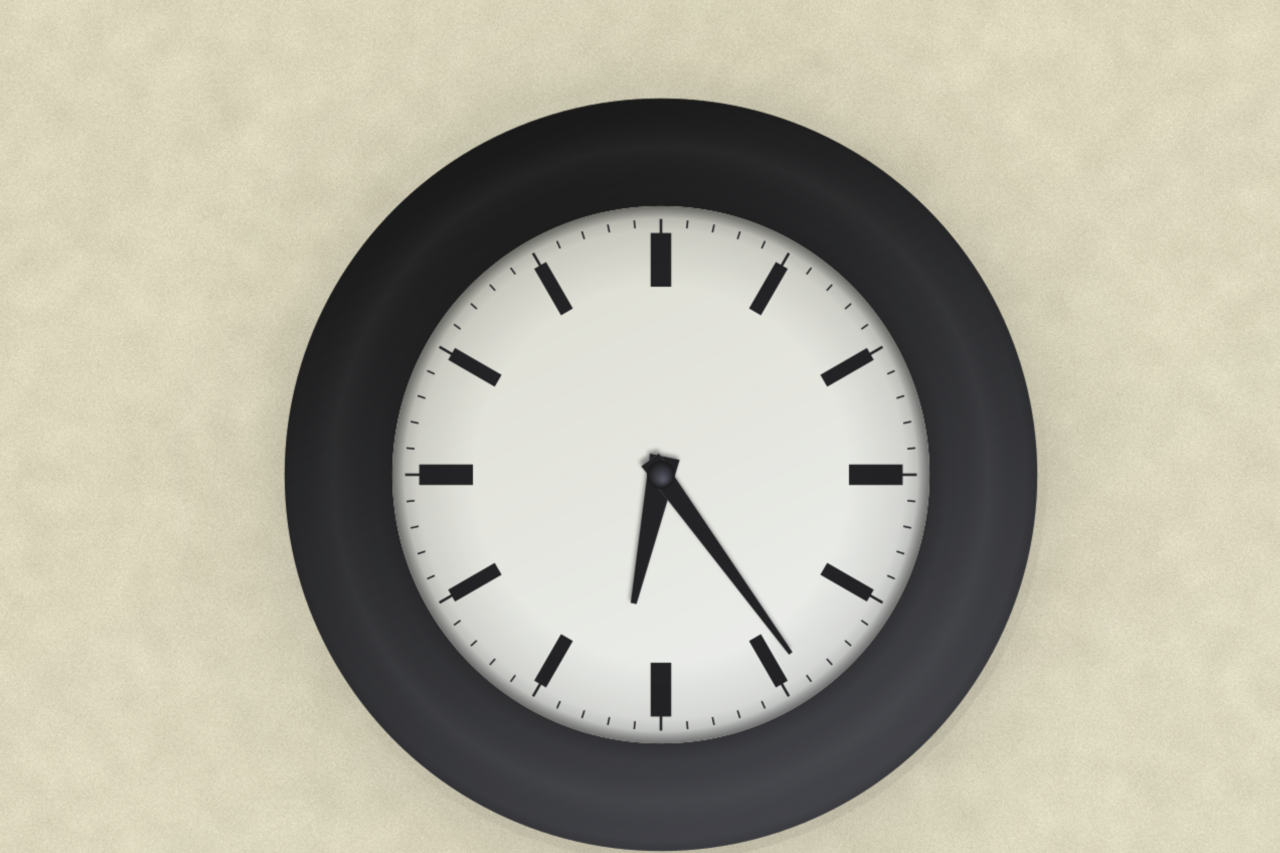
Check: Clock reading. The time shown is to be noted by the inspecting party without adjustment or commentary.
6:24
